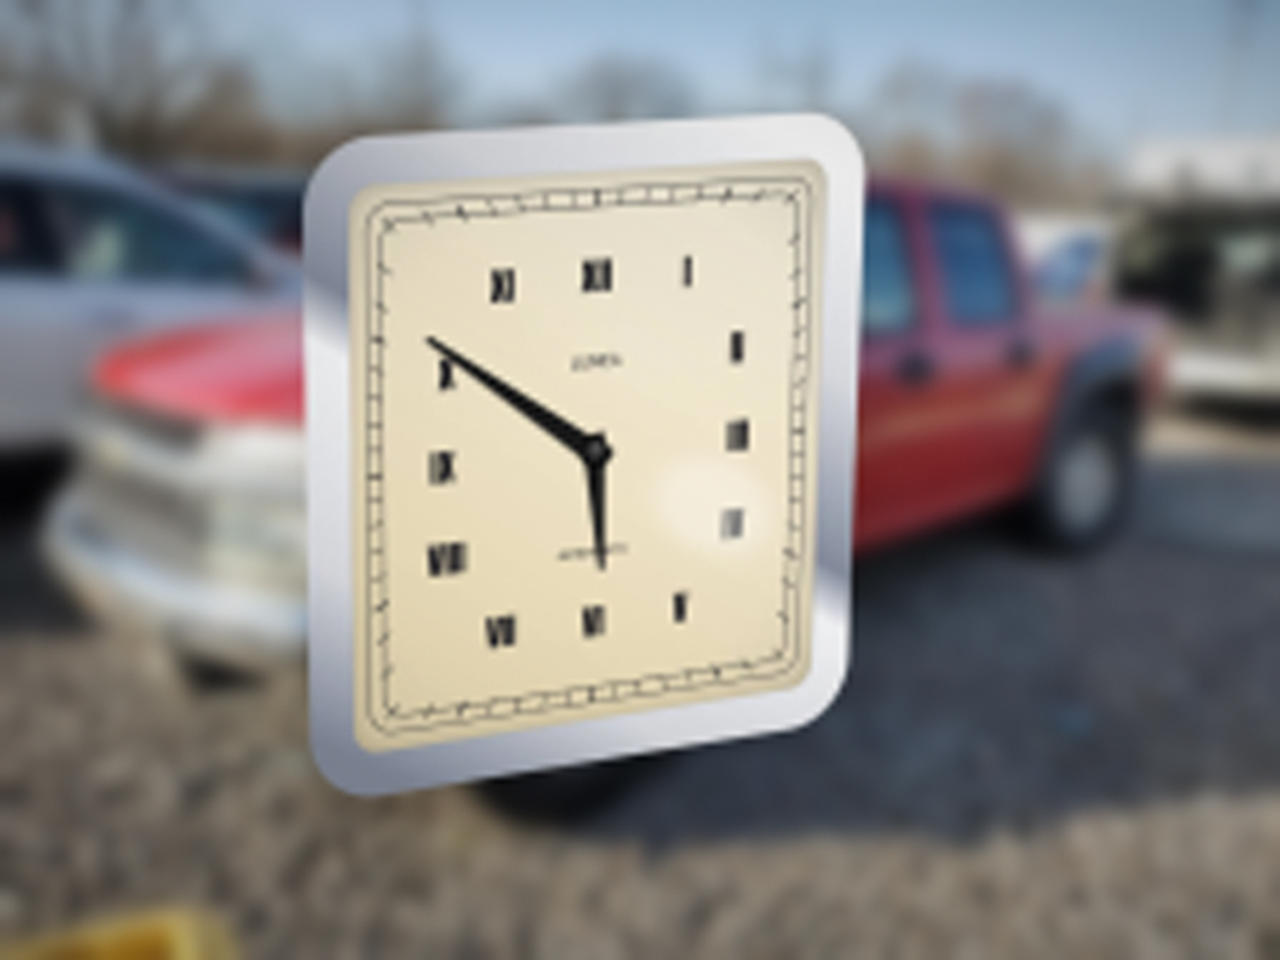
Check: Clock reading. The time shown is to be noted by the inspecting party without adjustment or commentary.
5:51
